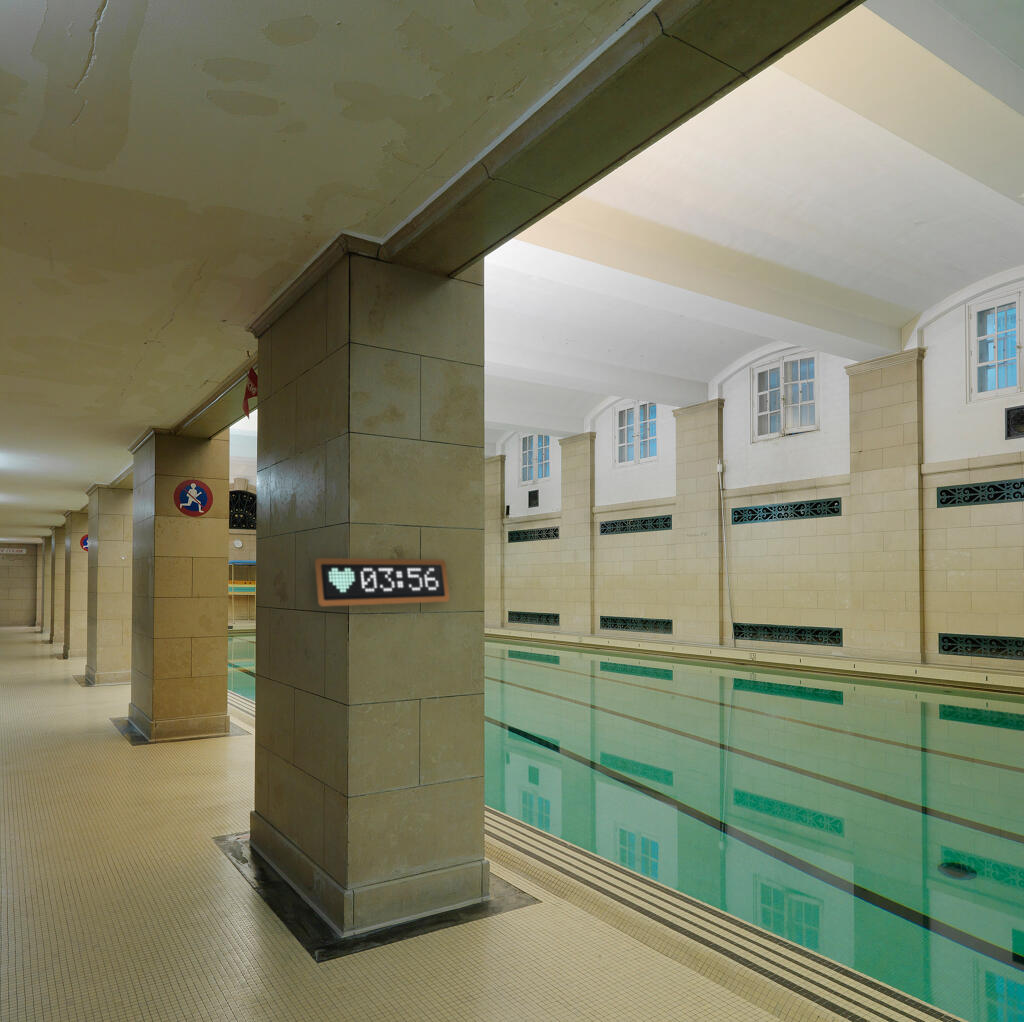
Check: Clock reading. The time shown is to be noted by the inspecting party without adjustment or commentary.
3:56
